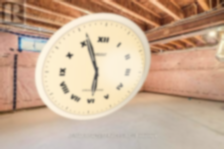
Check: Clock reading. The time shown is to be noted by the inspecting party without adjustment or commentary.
5:56
